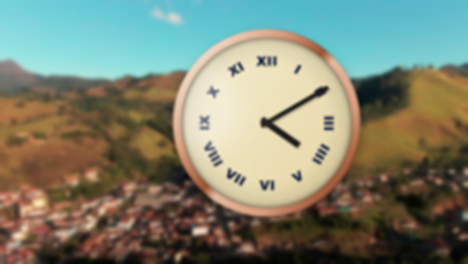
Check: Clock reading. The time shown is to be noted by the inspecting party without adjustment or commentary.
4:10
